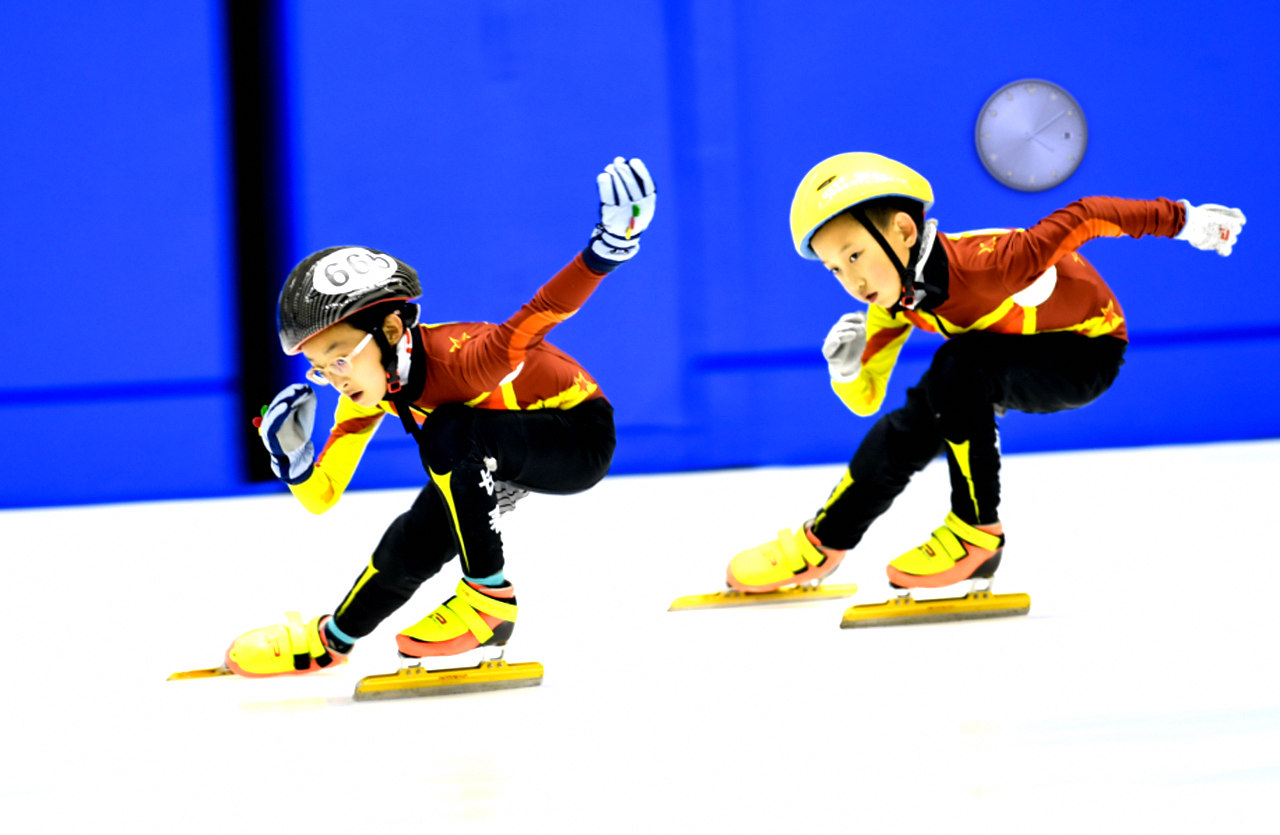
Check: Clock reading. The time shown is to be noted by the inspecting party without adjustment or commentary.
4:09
